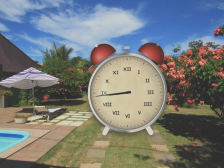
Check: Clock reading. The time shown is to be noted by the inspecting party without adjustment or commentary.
8:44
